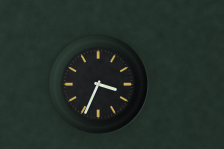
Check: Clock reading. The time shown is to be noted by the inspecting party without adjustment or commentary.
3:34
